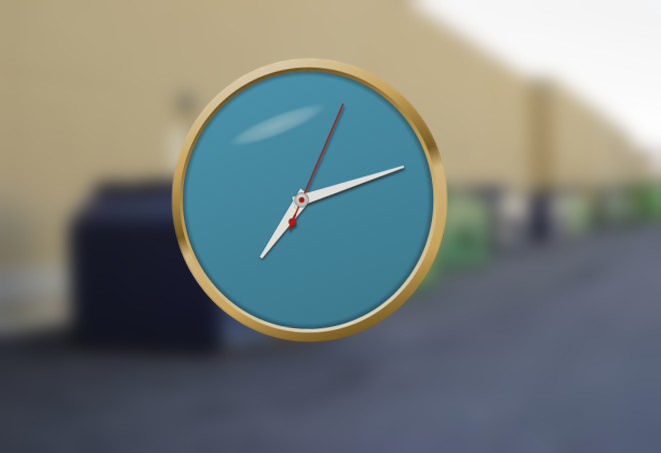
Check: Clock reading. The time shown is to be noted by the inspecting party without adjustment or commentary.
7:12:04
